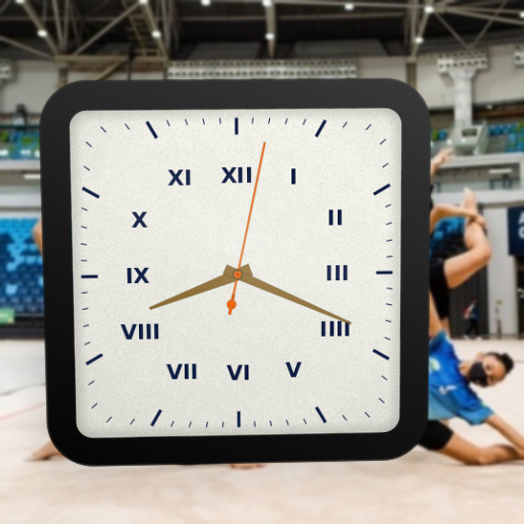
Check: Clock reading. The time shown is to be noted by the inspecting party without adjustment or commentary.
8:19:02
